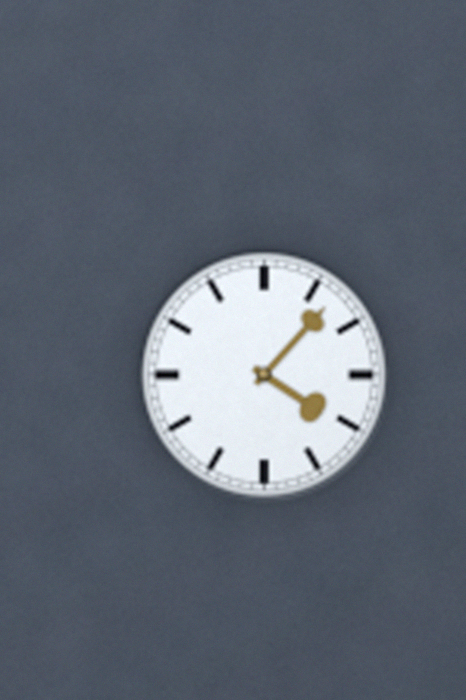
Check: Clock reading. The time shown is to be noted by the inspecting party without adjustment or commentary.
4:07
